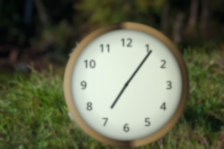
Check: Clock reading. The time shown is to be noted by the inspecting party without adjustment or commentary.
7:06
